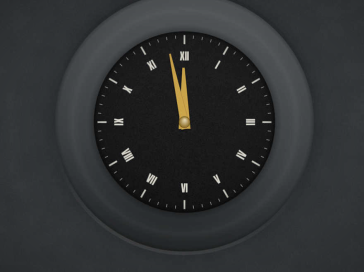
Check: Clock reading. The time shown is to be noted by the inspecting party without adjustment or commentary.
11:58
